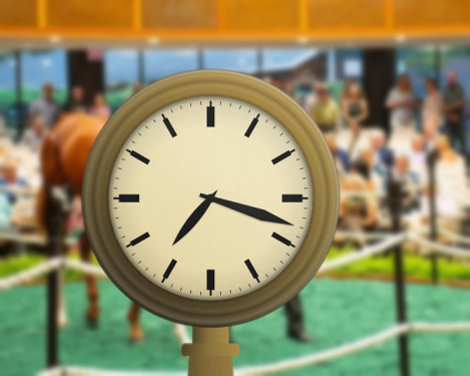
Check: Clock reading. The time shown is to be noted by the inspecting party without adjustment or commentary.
7:18
